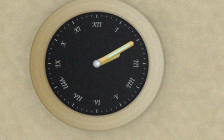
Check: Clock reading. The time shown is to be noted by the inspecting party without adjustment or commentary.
2:10
